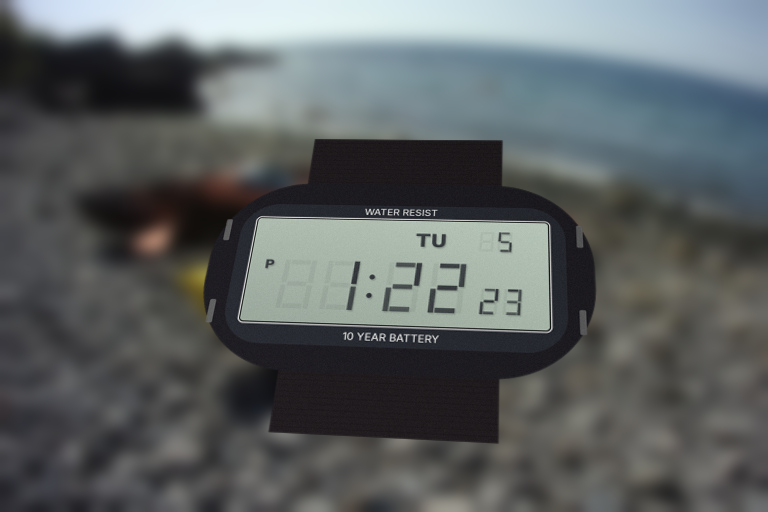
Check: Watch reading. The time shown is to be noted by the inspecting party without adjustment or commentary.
1:22:23
